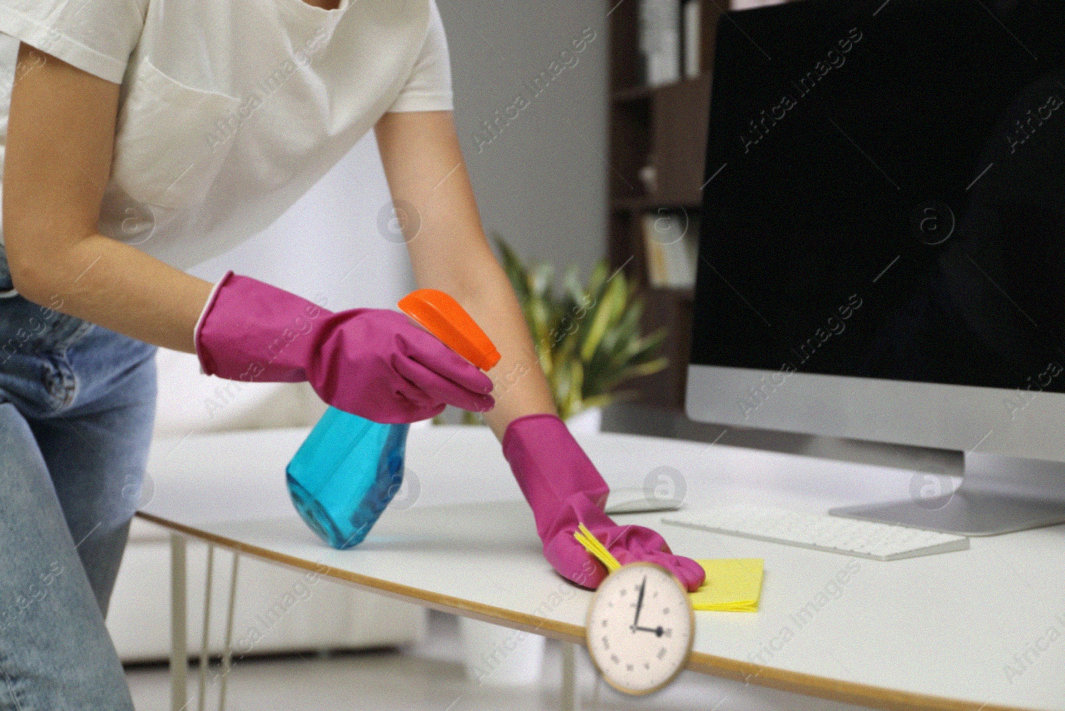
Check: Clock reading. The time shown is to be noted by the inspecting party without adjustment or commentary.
3:01
